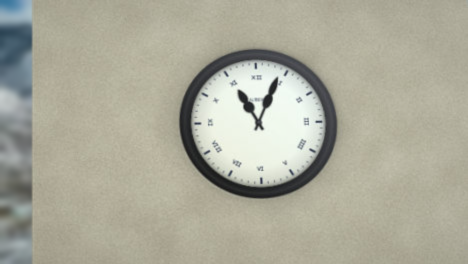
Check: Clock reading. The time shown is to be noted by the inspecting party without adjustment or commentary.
11:04
